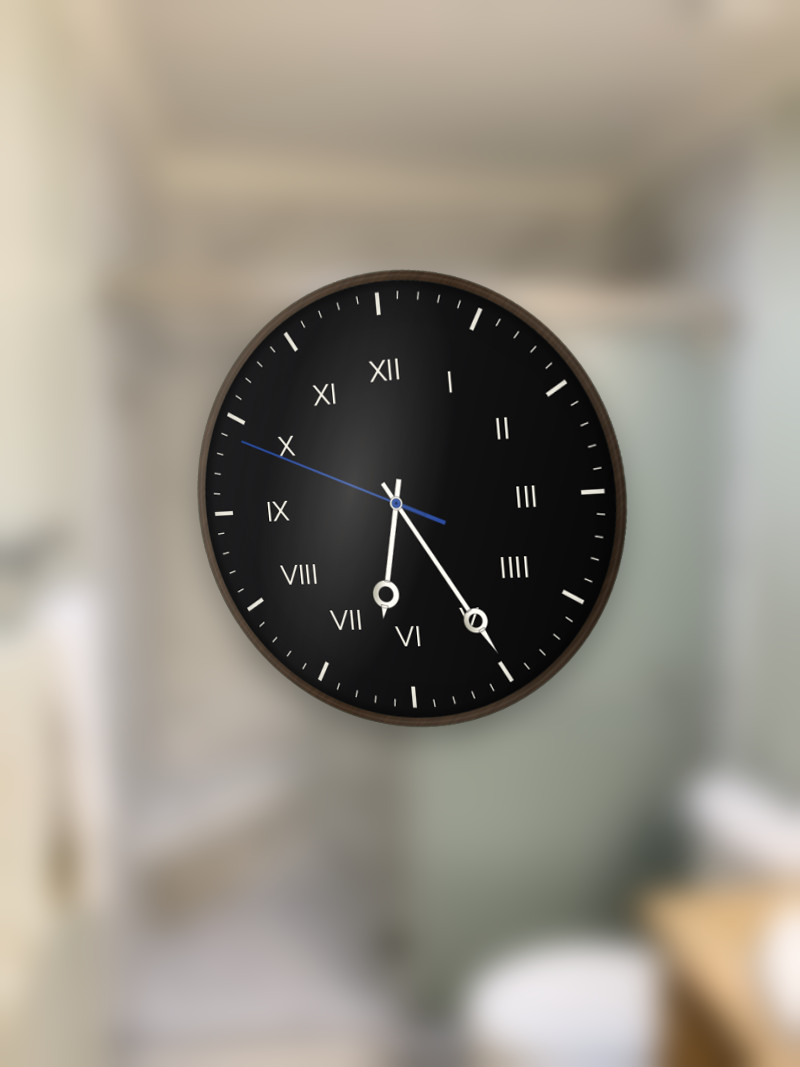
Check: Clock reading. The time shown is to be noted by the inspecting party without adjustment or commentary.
6:24:49
